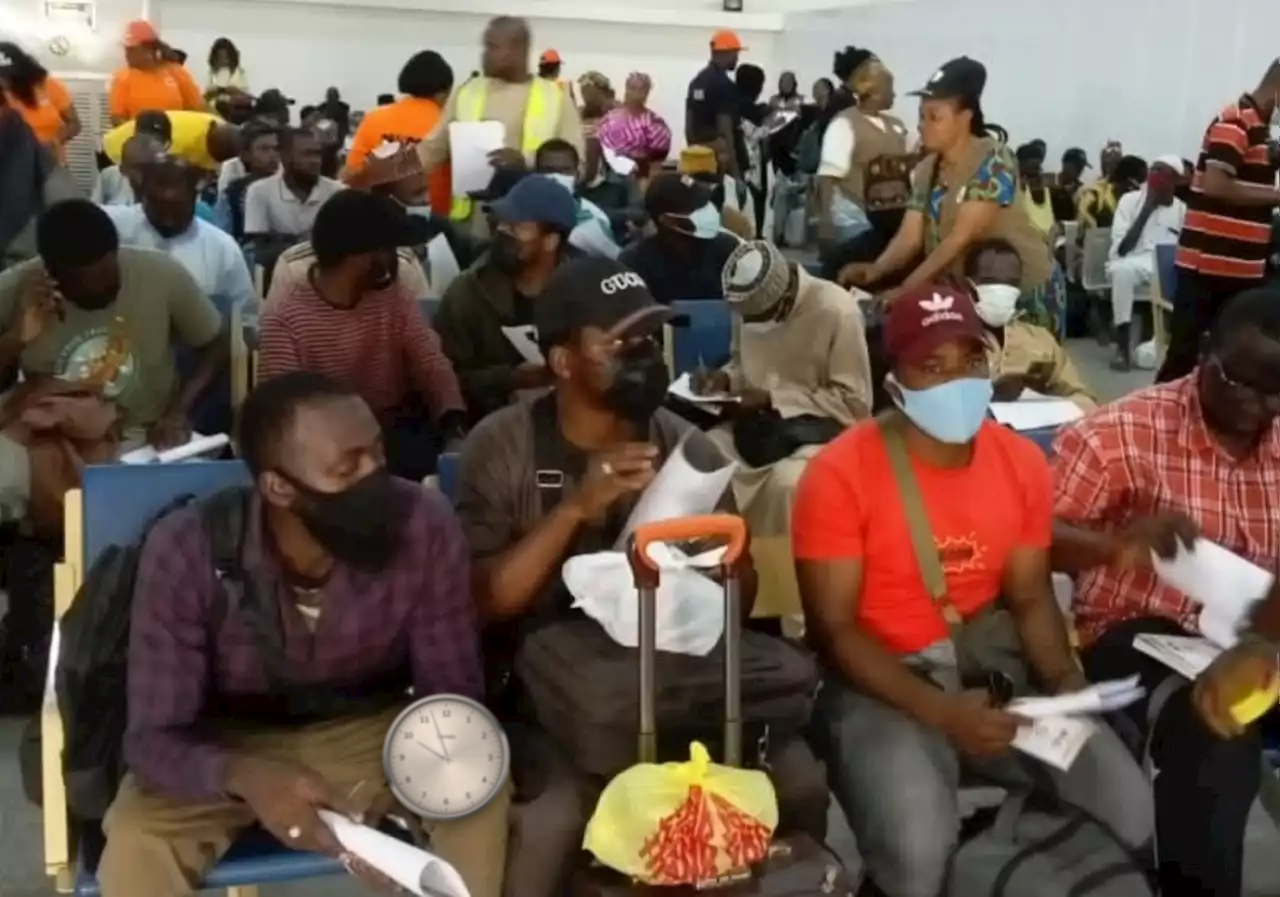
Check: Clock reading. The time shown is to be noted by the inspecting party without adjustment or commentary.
9:57
